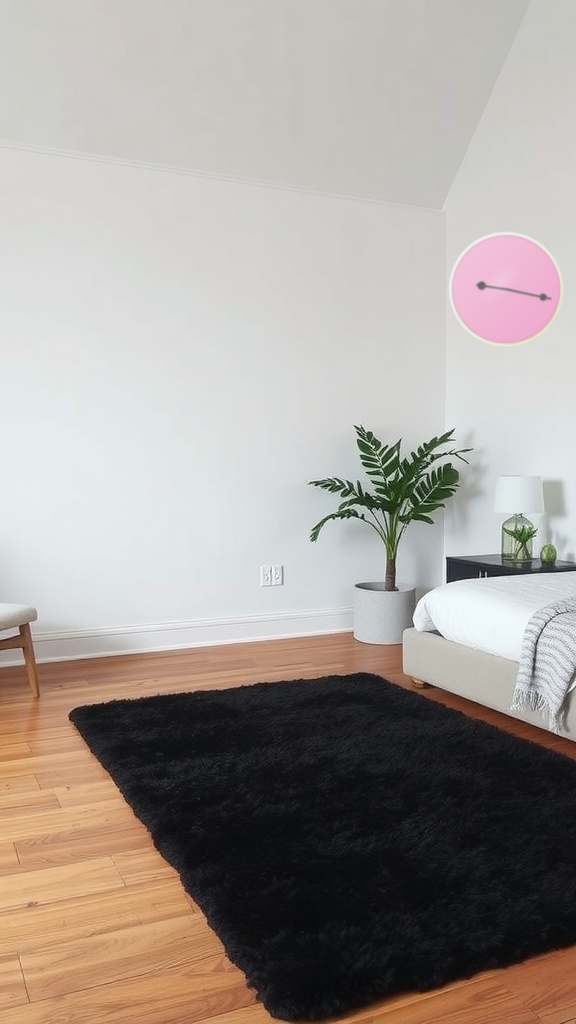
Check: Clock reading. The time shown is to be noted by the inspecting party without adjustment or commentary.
9:17
